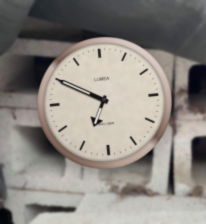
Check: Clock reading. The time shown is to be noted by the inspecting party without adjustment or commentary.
6:50
